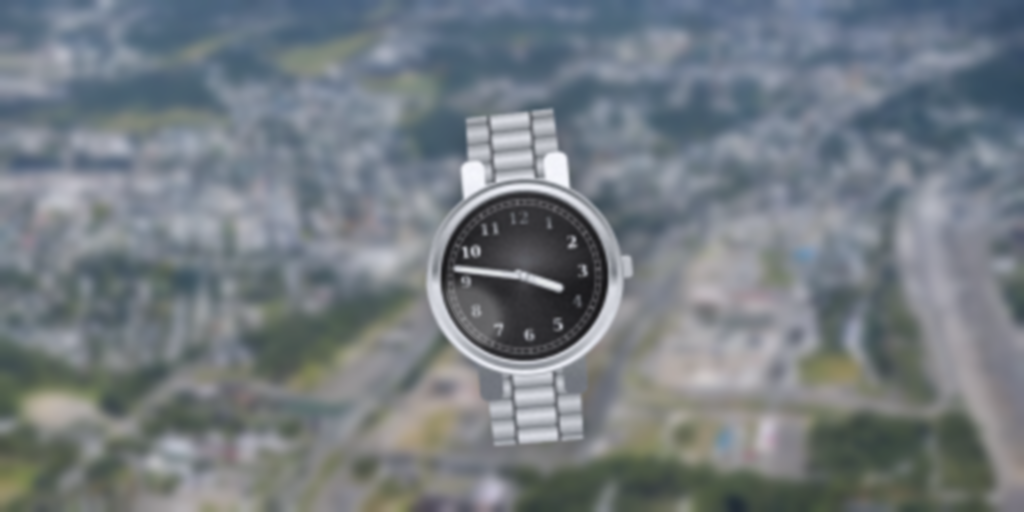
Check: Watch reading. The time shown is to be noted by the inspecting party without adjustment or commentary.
3:47
